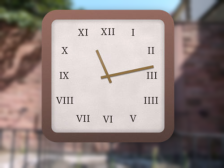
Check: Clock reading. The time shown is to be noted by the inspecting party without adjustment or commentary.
11:13
